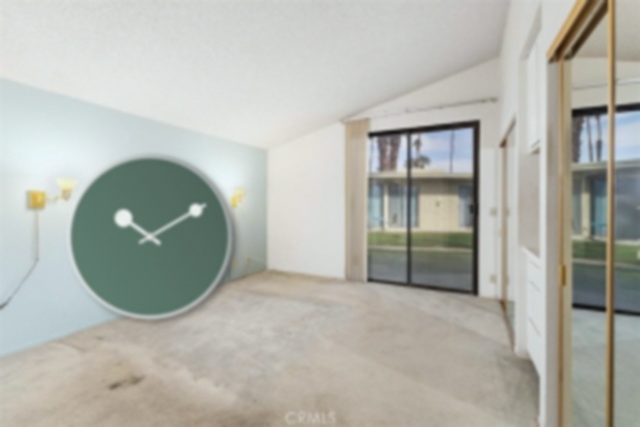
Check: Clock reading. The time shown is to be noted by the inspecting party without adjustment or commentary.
10:10
